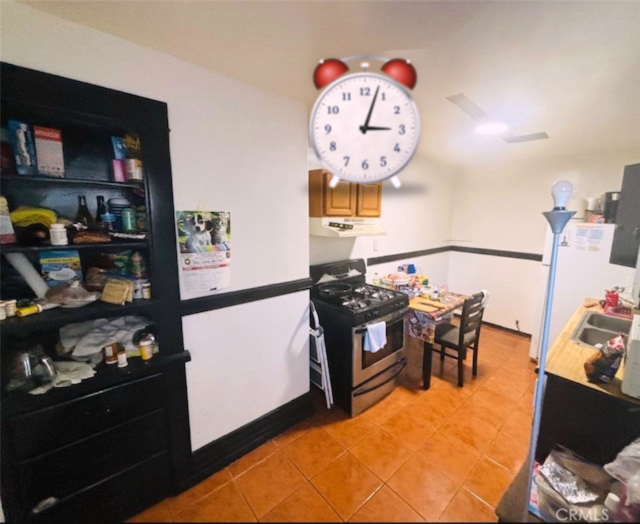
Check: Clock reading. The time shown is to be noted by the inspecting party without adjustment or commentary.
3:03
